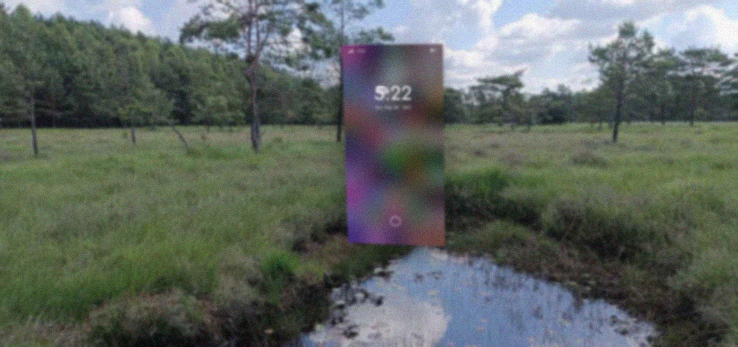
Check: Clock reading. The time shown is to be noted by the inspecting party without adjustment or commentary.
5:22
